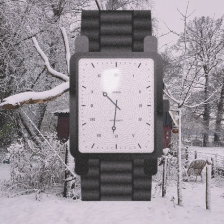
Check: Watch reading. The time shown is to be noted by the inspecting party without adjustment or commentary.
10:31
